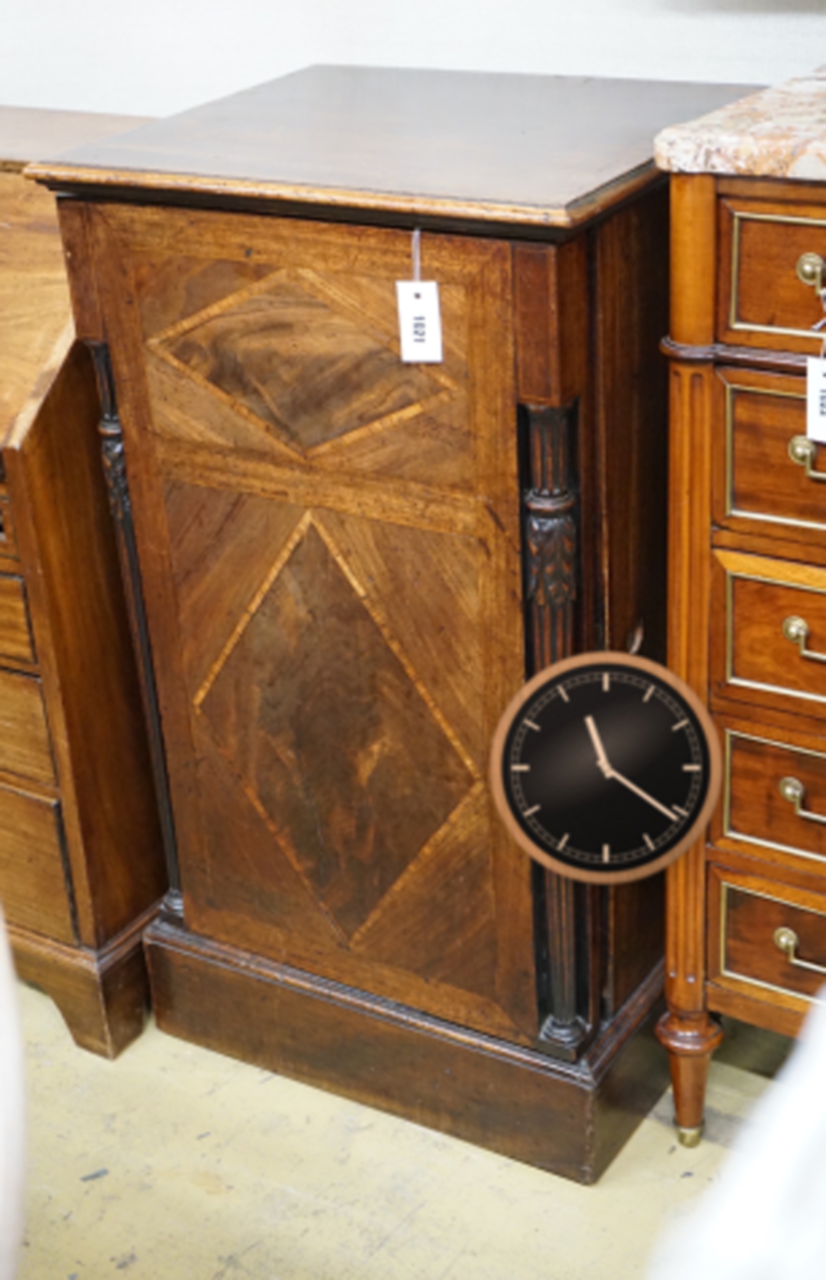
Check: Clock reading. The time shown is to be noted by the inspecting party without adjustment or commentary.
11:21
